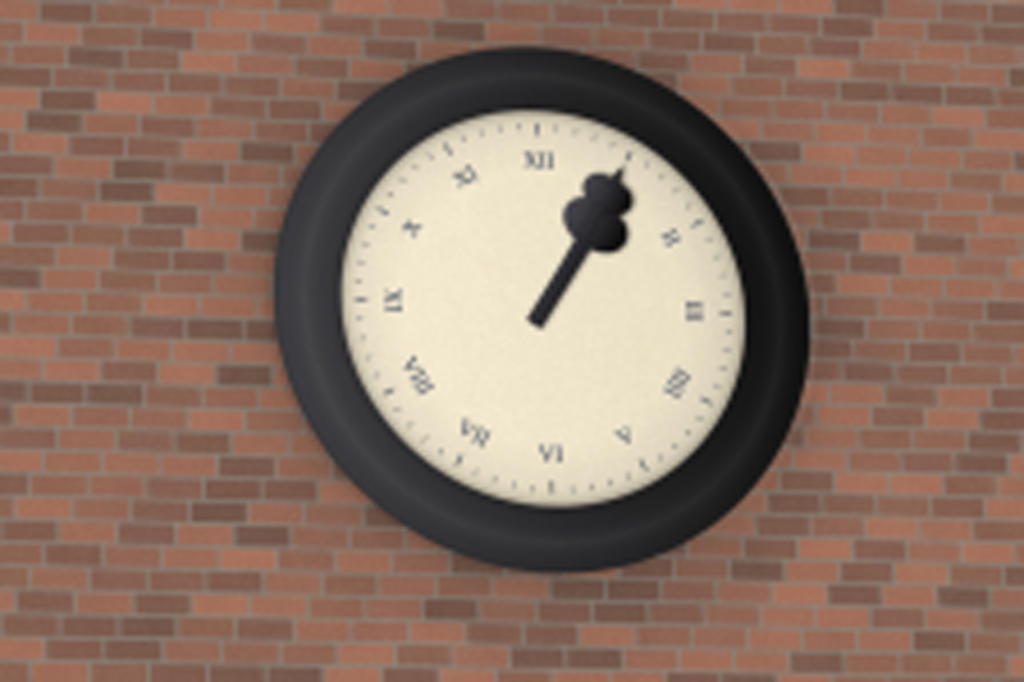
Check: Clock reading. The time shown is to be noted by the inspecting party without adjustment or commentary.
1:05
